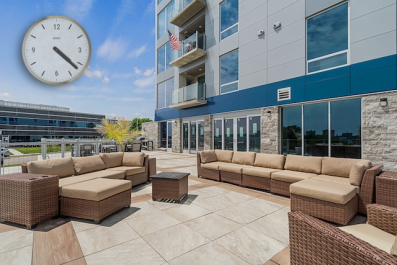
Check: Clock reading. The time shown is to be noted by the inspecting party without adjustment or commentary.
4:22
